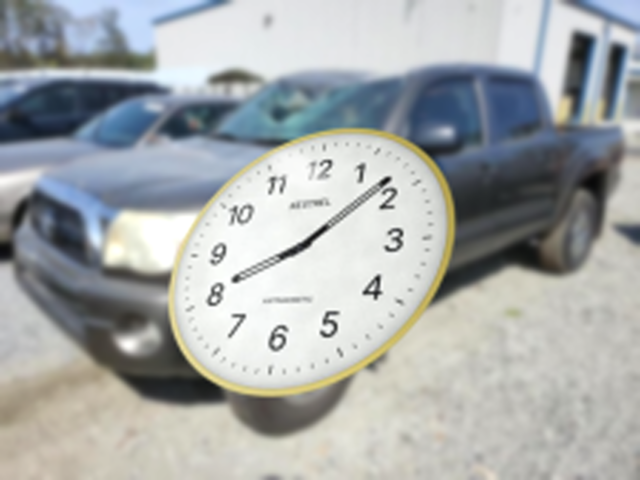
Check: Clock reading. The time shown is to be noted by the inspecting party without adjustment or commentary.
8:08
